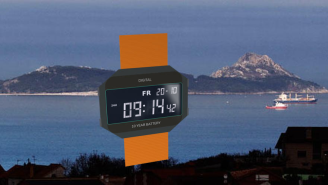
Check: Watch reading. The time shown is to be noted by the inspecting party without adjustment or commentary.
9:14:42
